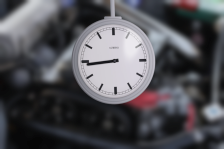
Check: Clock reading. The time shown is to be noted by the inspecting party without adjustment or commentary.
8:44
